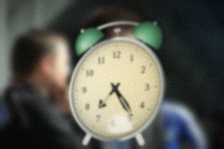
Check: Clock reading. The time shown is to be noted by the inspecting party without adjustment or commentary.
7:24
